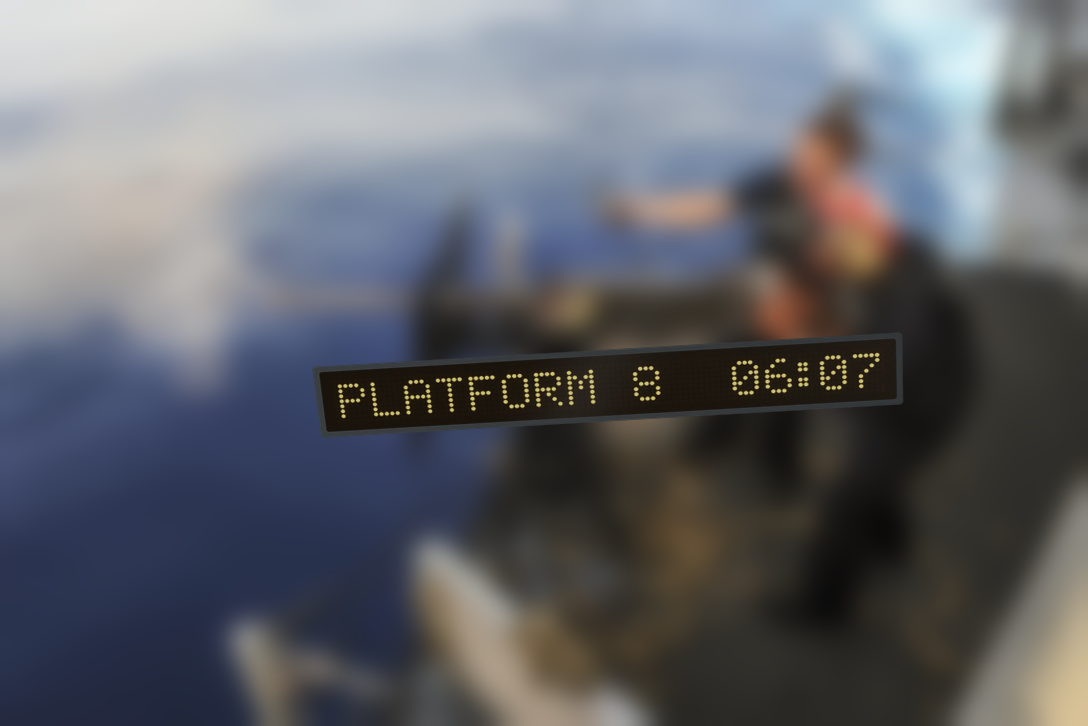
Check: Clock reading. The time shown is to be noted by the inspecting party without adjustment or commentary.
6:07
